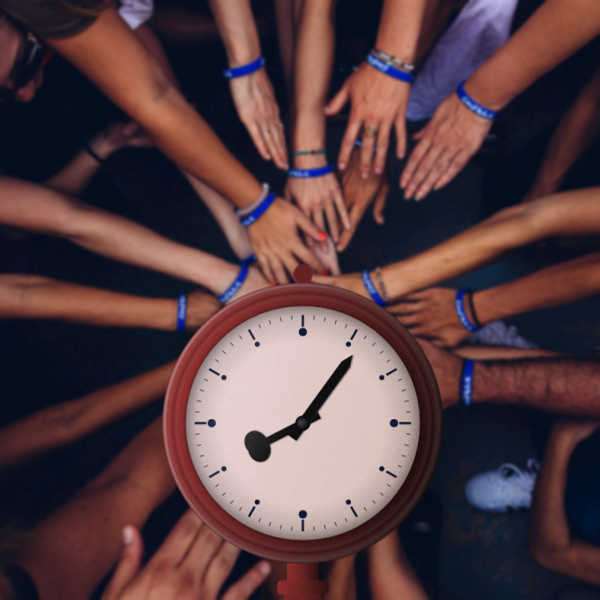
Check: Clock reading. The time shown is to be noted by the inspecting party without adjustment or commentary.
8:06
